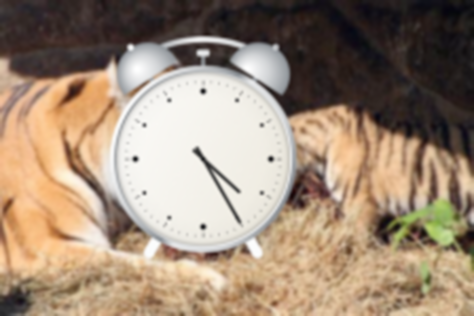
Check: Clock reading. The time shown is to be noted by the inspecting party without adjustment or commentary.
4:25
